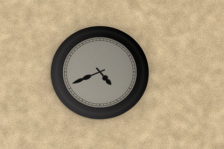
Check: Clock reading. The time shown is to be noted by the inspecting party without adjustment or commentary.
4:41
